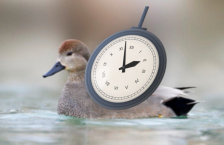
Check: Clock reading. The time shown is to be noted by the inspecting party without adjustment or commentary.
1:57
